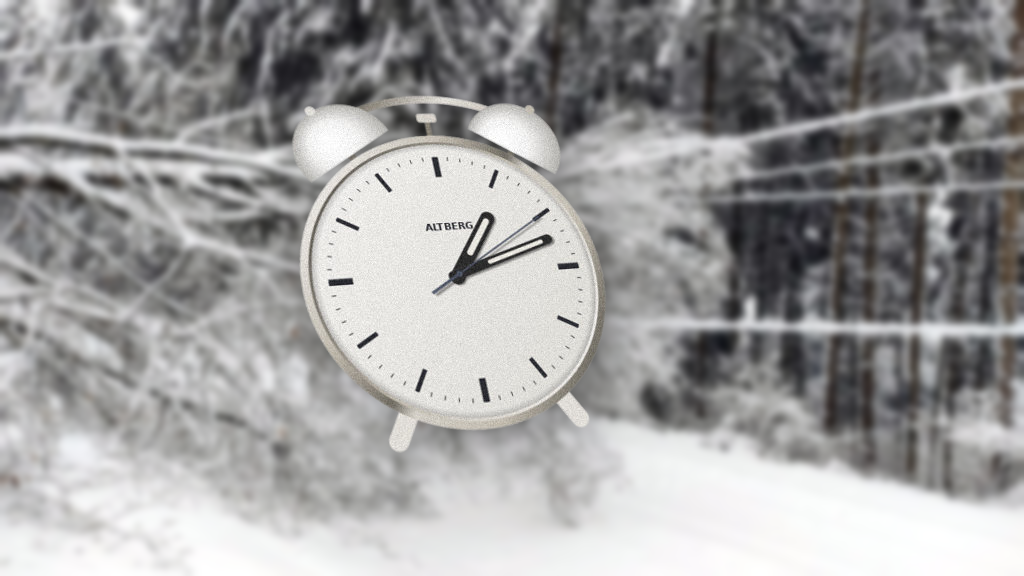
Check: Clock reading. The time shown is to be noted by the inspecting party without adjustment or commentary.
1:12:10
